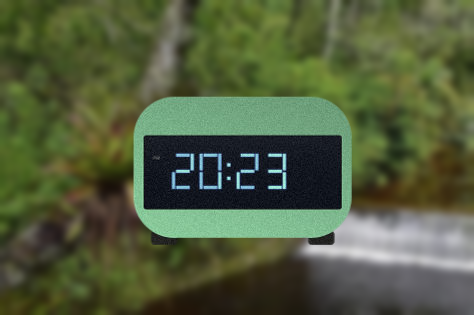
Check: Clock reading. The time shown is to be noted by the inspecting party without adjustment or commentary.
20:23
